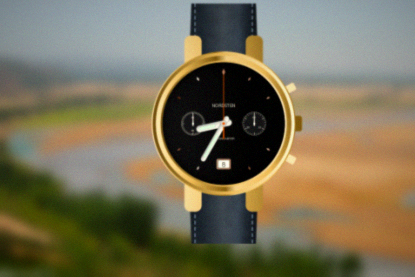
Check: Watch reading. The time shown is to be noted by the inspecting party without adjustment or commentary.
8:35
